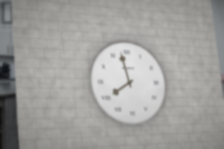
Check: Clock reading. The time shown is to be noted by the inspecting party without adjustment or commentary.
7:58
